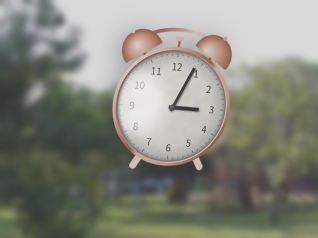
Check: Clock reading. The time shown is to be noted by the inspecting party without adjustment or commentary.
3:04
